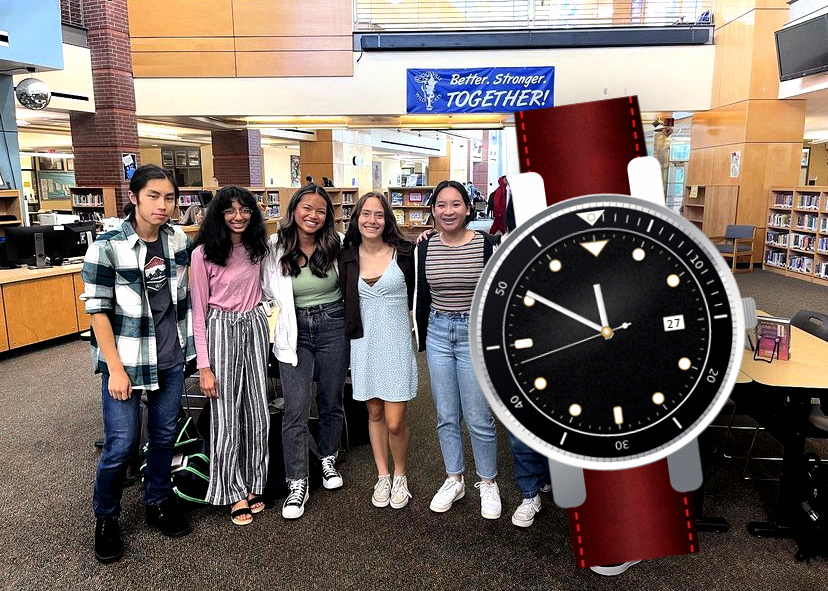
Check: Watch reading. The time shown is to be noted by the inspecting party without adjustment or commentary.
11:50:43
